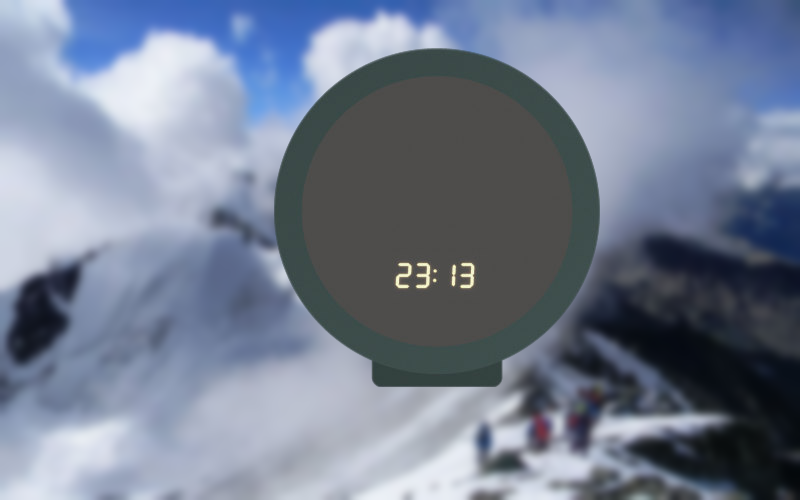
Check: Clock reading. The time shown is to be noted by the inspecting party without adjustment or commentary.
23:13
